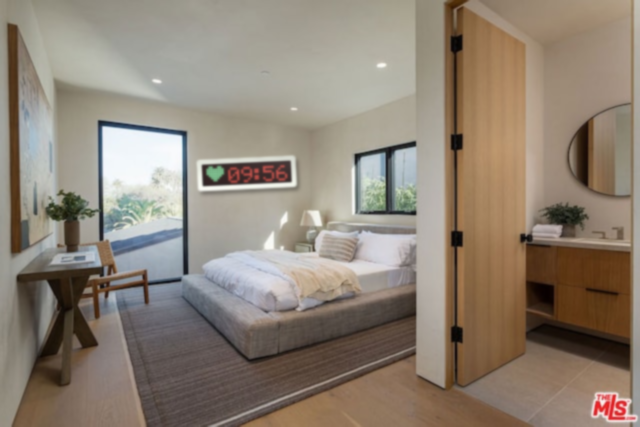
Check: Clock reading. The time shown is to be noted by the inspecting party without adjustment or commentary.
9:56
